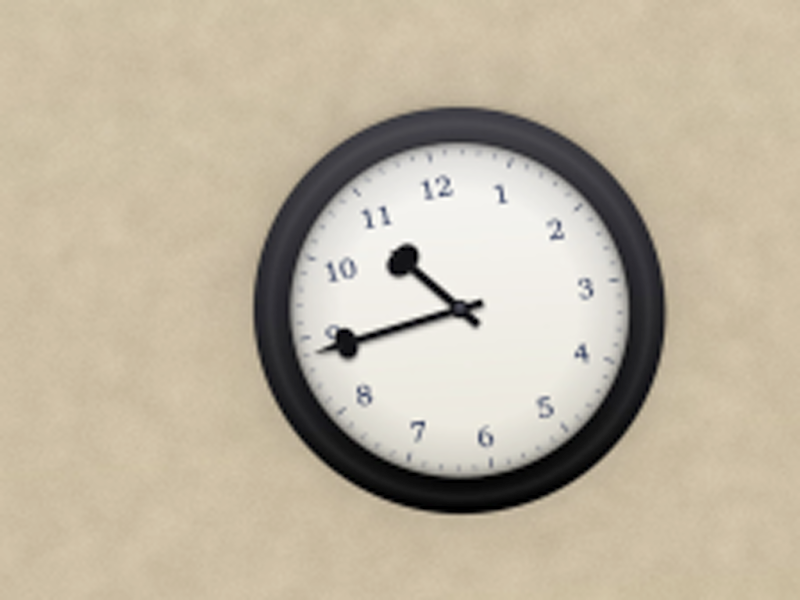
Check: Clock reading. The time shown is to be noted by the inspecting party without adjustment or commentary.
10:44
